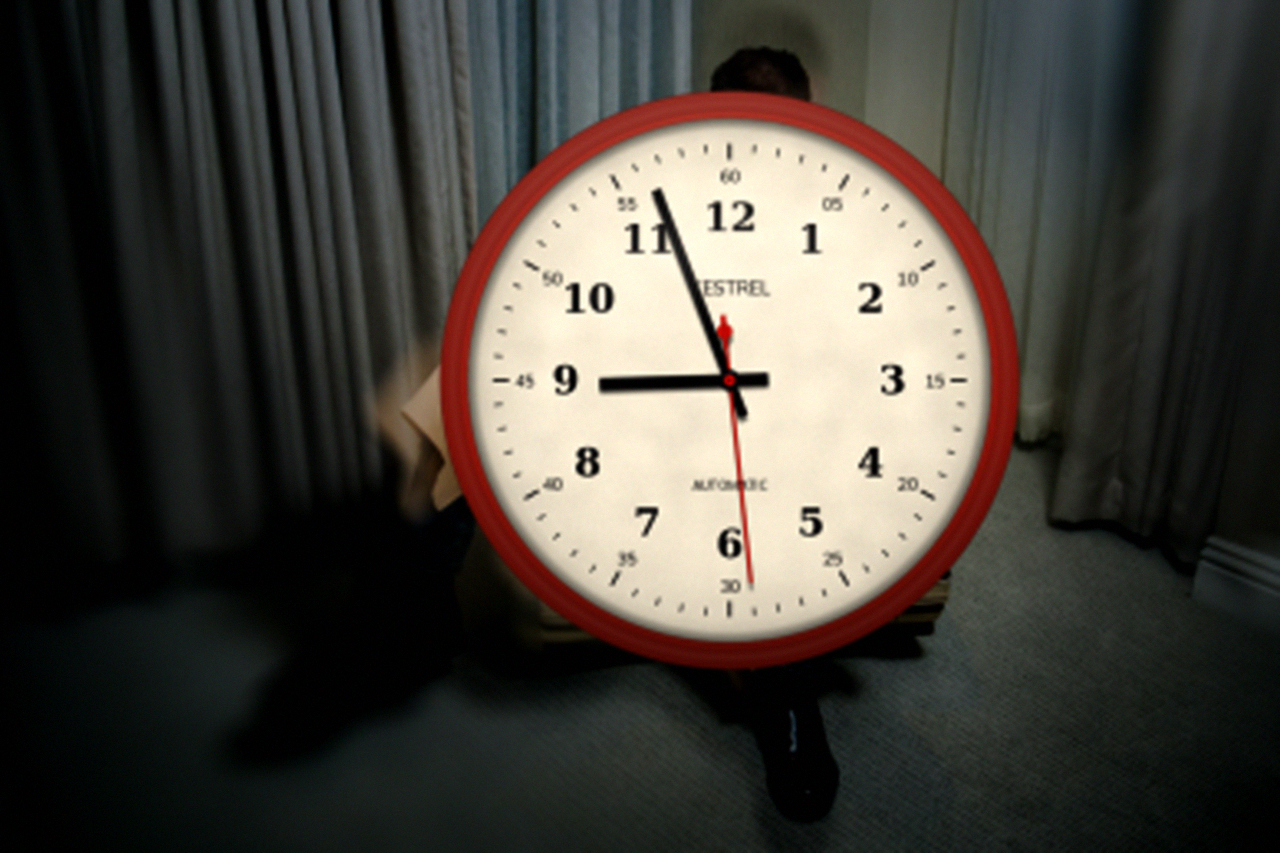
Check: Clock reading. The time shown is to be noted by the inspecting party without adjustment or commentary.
8:56:29
